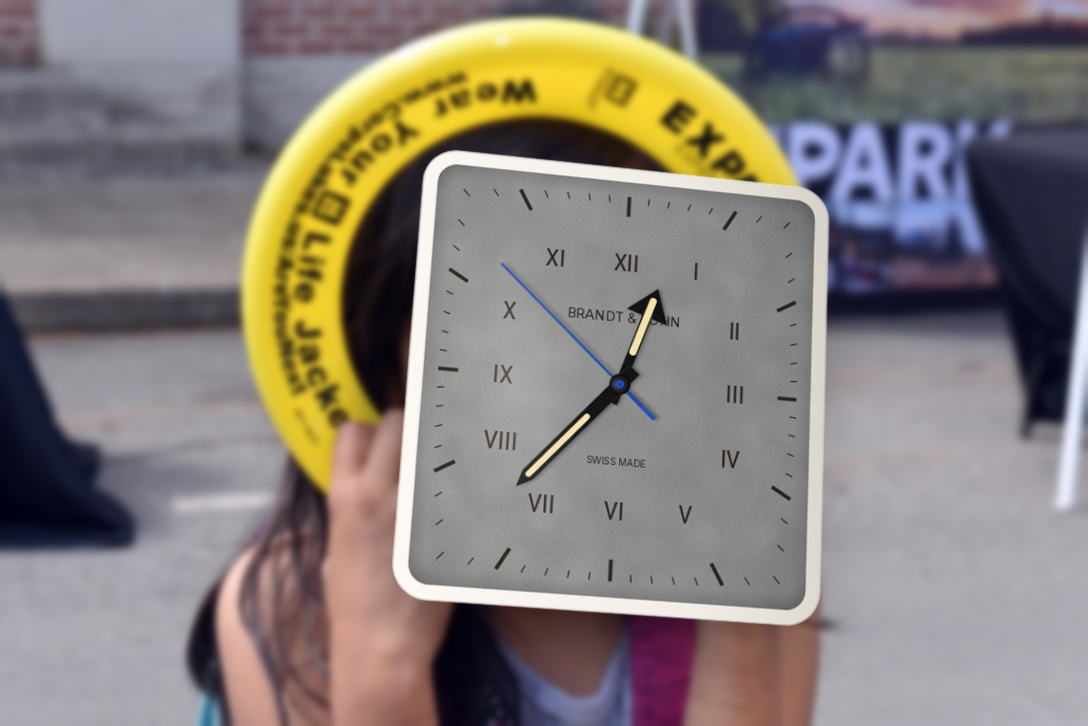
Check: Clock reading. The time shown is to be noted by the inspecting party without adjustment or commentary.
12:36:52
